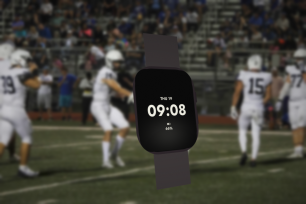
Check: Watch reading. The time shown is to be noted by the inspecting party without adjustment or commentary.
9:08
